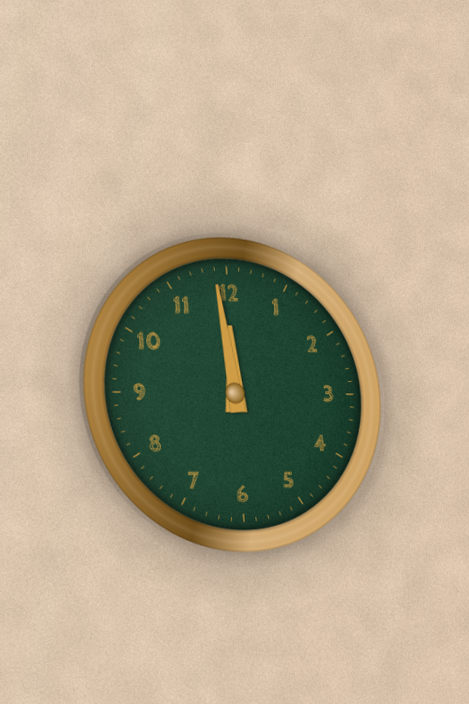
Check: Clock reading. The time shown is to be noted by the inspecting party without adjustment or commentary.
11:59
